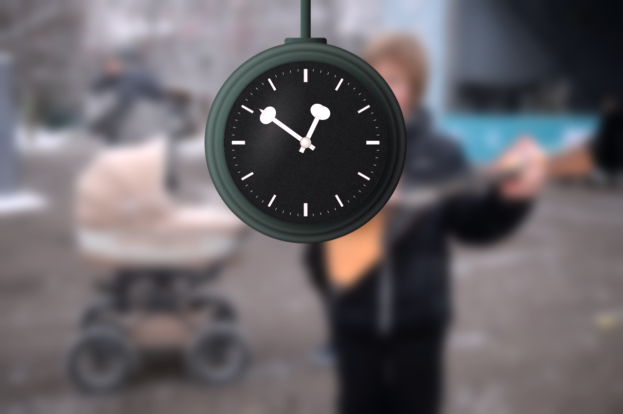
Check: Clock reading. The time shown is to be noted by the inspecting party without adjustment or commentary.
12:51
